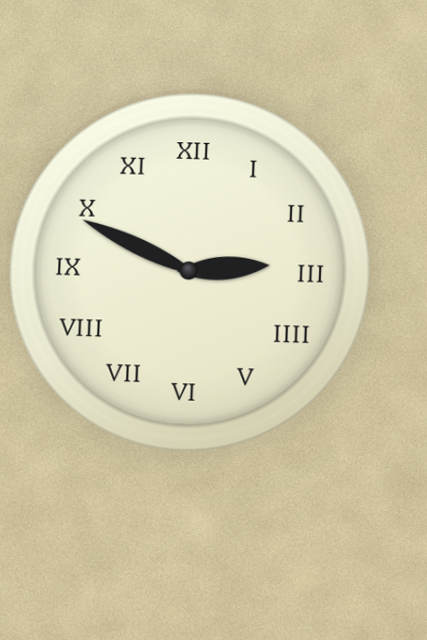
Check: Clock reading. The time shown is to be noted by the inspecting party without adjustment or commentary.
2:49
